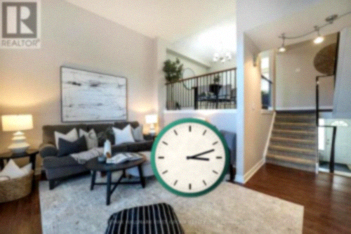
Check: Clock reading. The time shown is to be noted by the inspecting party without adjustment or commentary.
3:12
